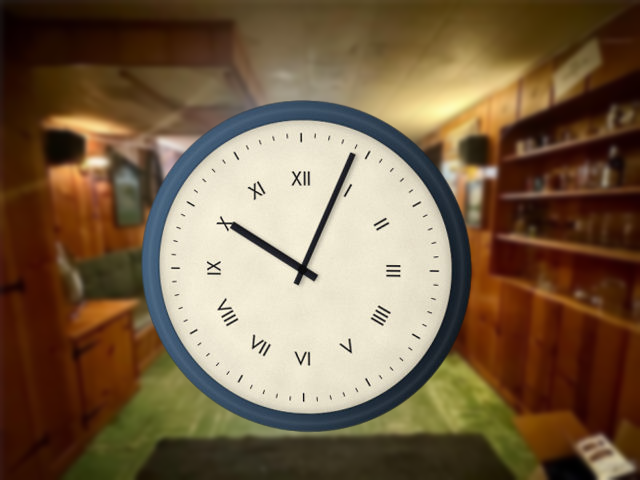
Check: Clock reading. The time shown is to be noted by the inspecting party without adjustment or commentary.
10:04
